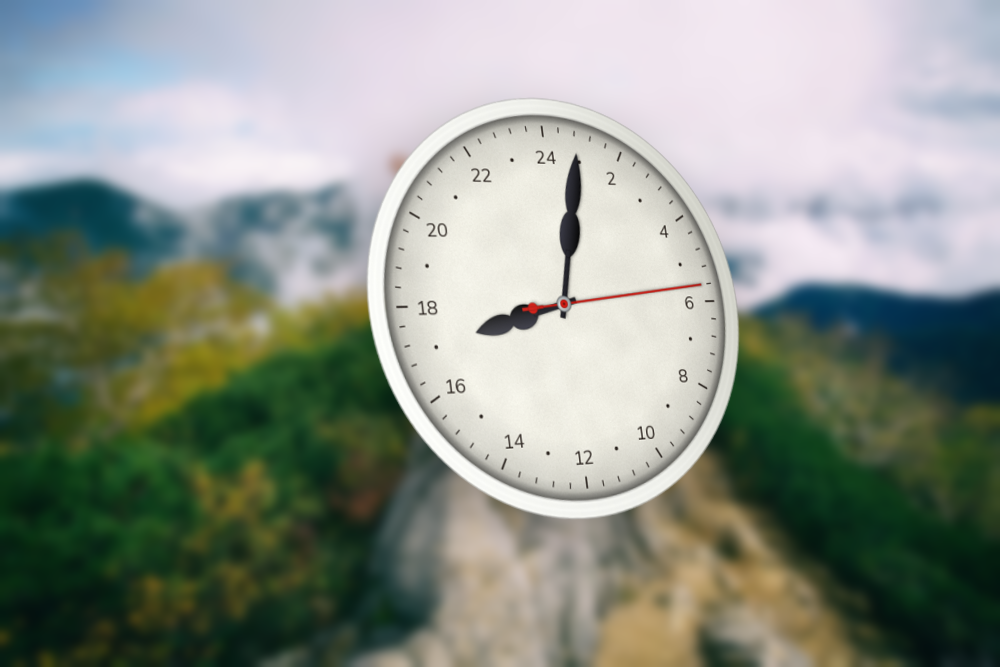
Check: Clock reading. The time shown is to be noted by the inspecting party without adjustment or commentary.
17:02:14
